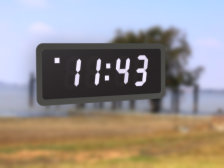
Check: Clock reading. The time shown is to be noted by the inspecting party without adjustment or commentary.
11:43
